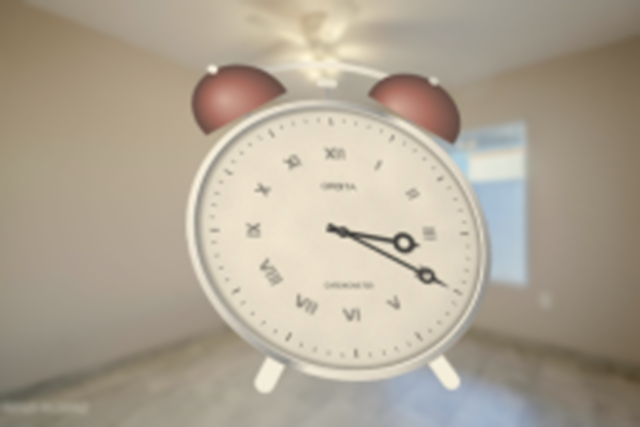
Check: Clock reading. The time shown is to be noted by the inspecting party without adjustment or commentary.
3:20
